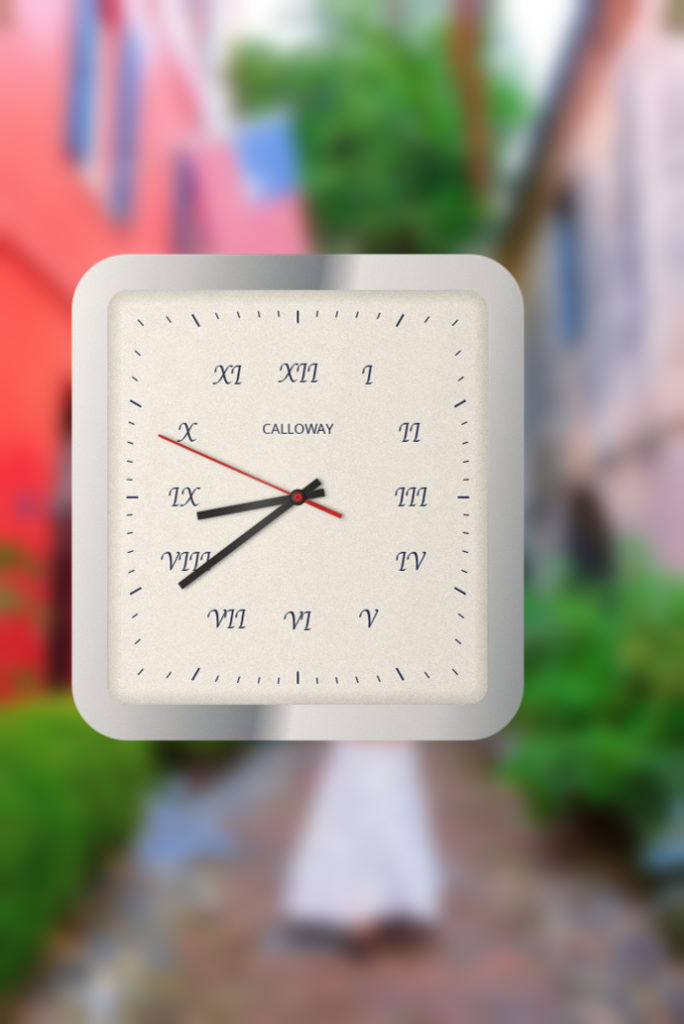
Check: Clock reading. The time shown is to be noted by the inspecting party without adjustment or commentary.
8:38:49
